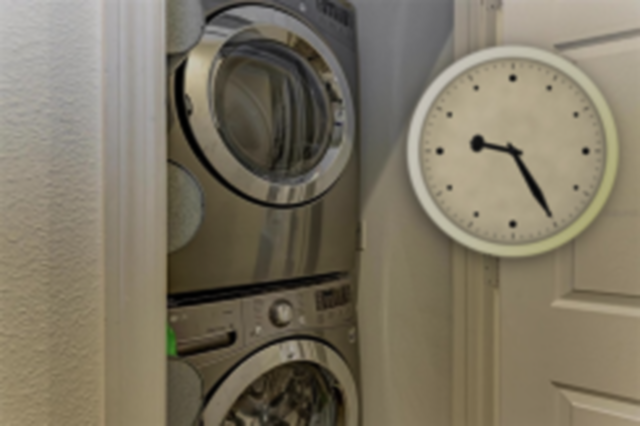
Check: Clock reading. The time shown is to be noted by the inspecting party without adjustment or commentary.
9:25
